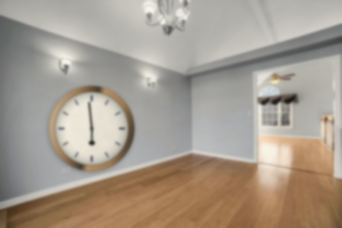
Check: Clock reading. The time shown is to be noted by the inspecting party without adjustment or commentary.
5:59
